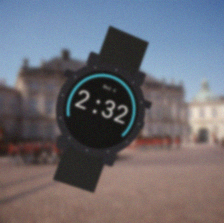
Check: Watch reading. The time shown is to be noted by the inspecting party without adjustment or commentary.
2:32
